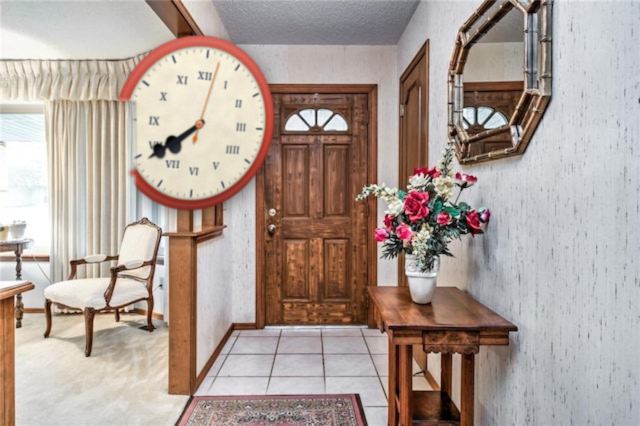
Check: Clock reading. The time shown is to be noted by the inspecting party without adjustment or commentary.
7:39:02
